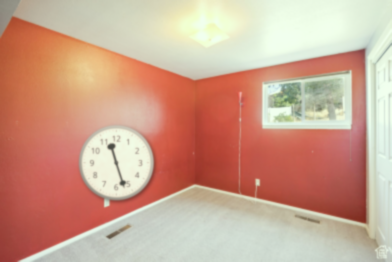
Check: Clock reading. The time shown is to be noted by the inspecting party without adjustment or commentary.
11:27
